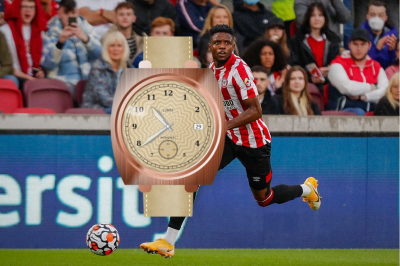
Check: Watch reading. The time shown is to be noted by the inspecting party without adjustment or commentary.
10:39
